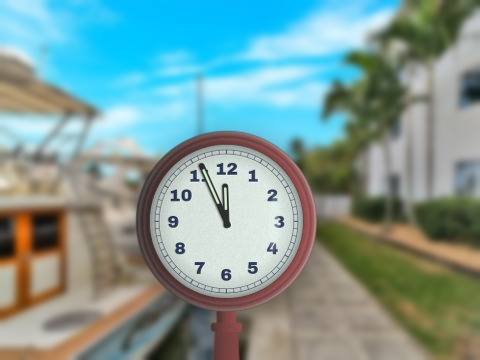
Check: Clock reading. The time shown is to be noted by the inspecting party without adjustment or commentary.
11:56
